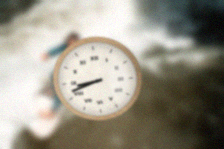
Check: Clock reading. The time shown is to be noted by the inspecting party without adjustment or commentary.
8:42
